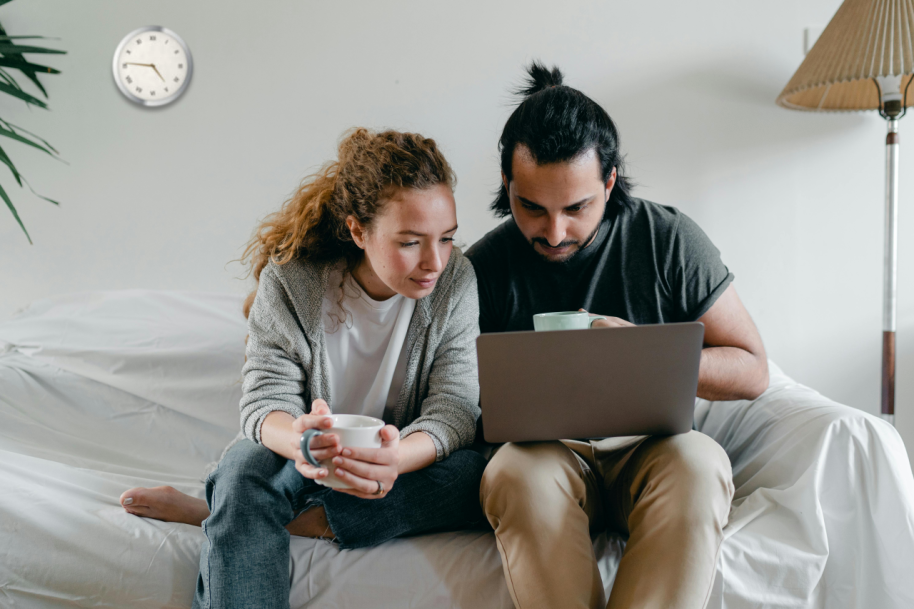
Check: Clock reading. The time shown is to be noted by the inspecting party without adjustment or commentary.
4:46
